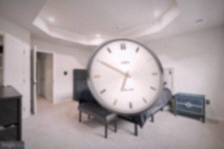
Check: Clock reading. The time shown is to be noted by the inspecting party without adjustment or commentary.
6:50
